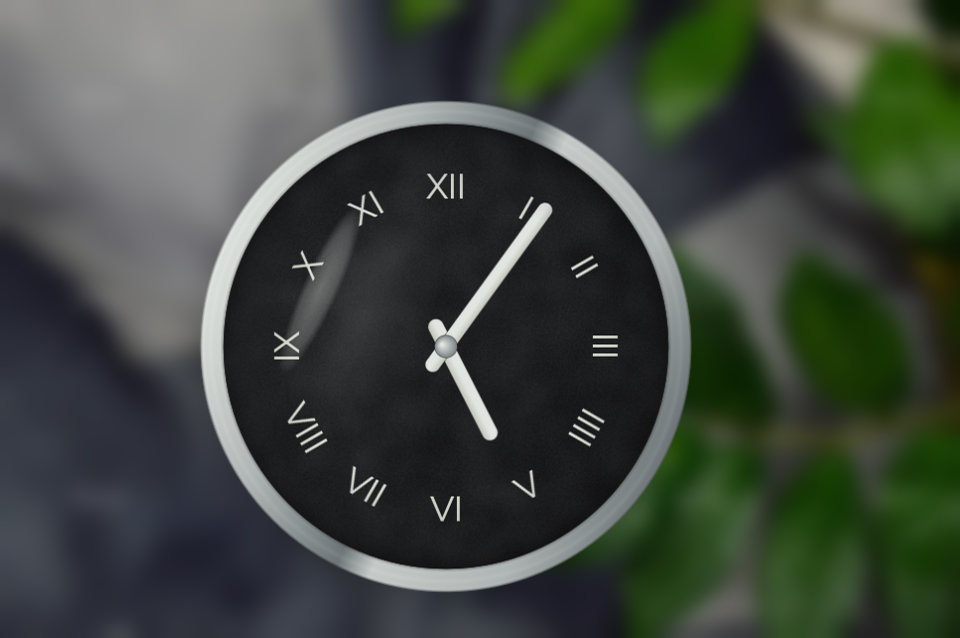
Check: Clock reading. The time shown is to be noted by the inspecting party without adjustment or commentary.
5:06
